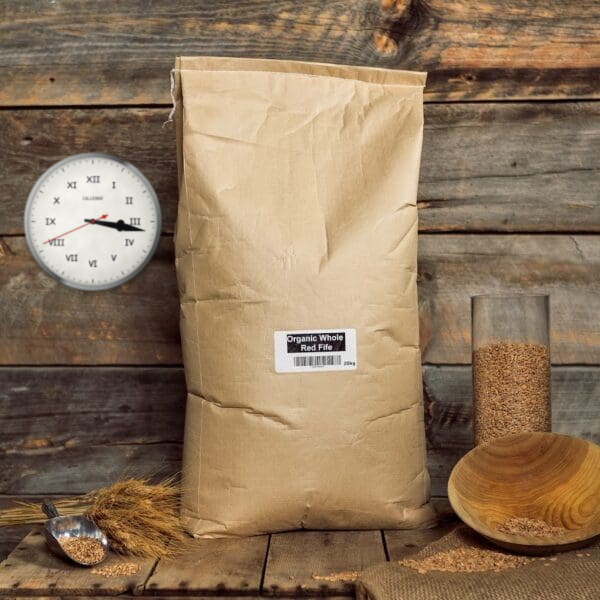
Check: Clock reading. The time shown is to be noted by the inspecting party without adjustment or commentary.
3:16:41
